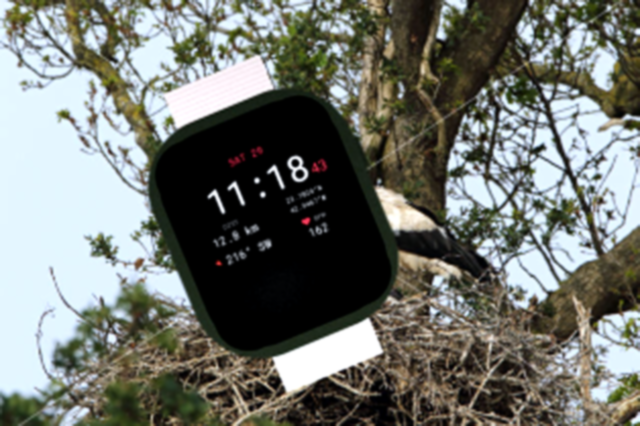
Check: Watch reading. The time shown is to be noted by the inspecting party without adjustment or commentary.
11:18
